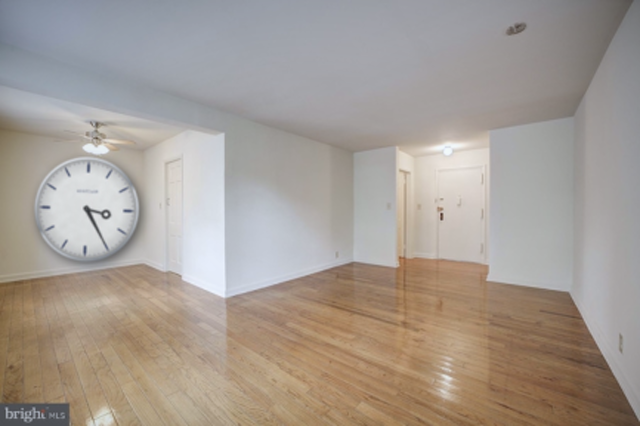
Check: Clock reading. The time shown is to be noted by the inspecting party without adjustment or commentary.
3:25
